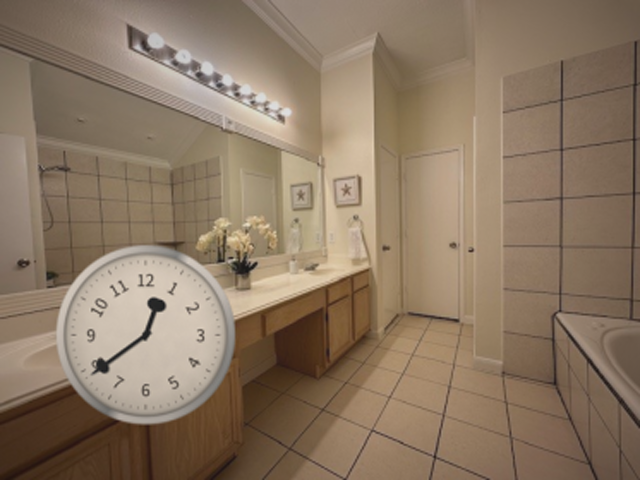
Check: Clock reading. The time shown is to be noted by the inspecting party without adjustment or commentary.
12:39
